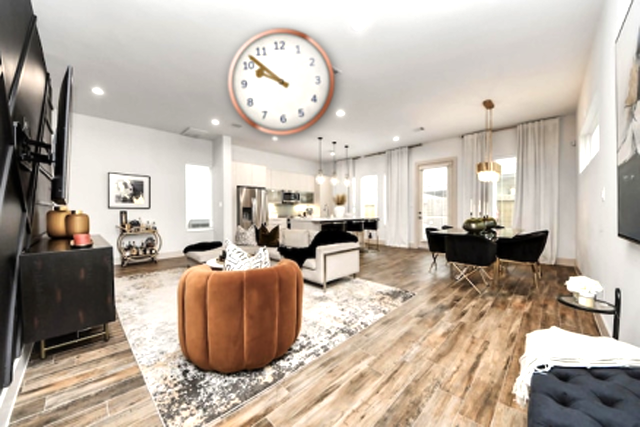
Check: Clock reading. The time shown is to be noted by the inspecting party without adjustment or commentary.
9:52
